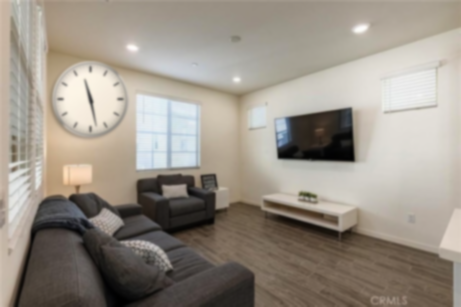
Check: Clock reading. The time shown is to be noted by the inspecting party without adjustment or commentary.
11:28
